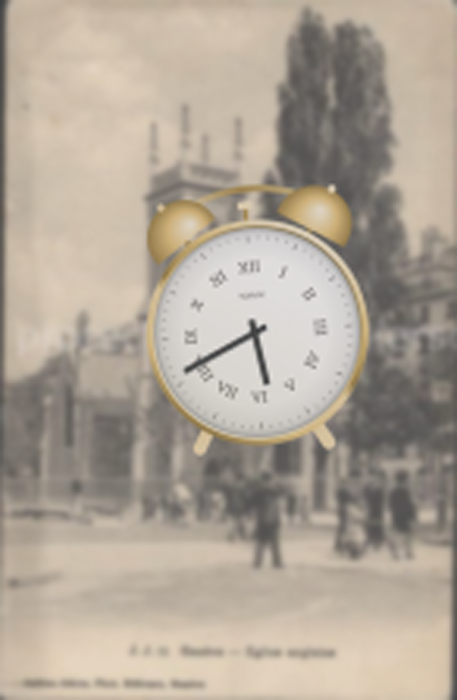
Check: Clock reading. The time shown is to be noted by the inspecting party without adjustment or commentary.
5:41
